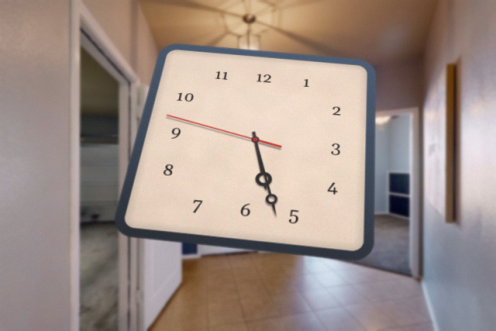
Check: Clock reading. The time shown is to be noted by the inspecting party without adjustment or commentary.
5:26:47
